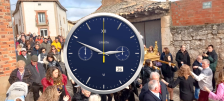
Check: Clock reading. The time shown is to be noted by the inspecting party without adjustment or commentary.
2:49
